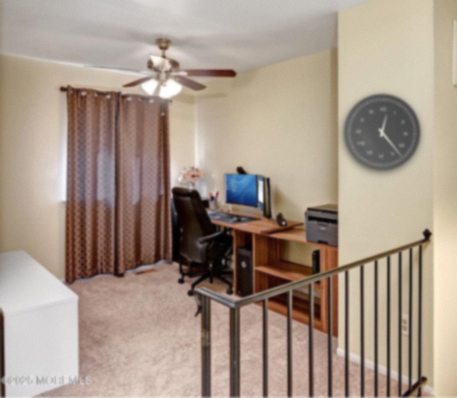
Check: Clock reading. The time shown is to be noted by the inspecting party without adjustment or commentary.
12:23
